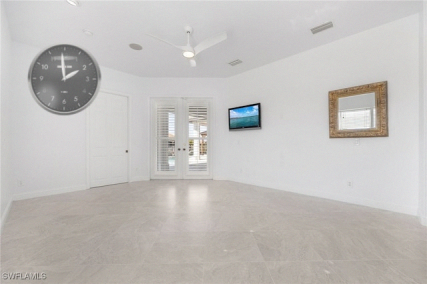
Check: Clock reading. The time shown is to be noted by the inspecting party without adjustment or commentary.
1:59
